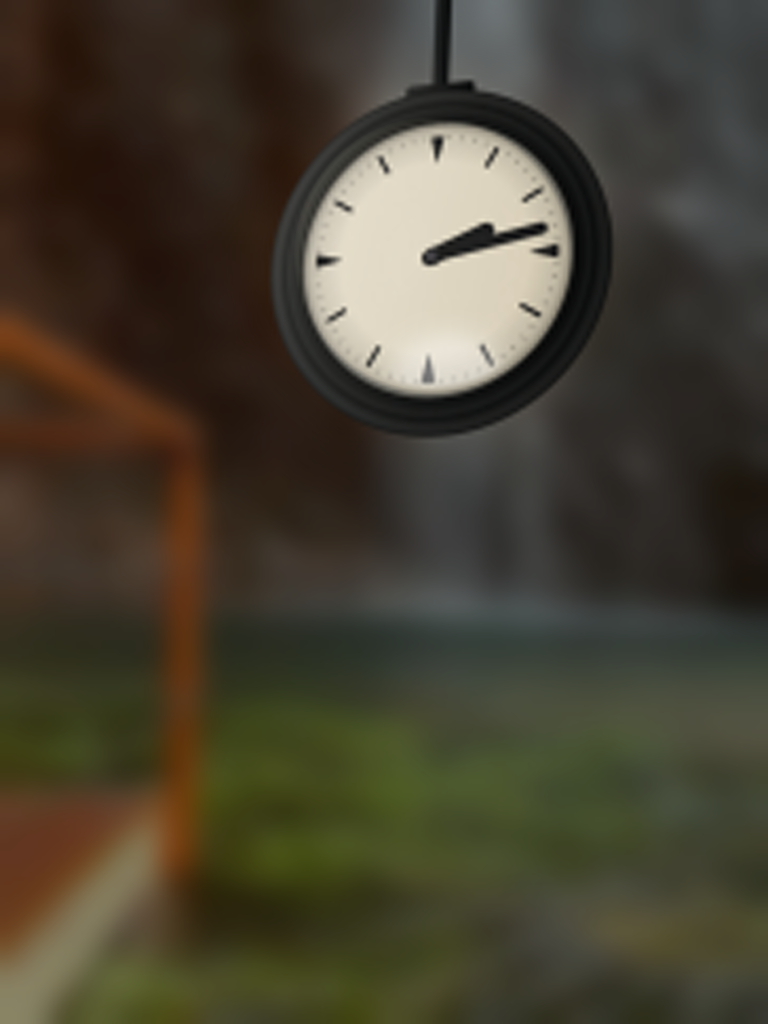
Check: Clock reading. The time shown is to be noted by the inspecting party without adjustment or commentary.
2:13
